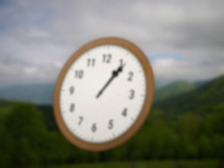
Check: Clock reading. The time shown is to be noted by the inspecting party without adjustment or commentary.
1:06
